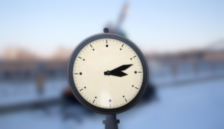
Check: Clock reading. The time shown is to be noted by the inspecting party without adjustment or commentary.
3:12
